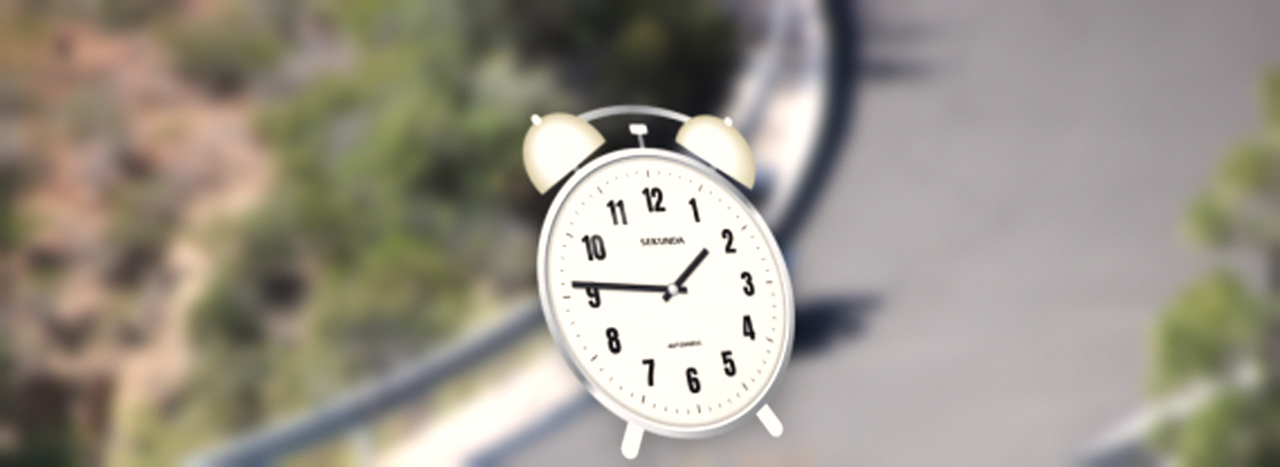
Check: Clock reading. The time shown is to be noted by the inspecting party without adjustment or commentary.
1:46
